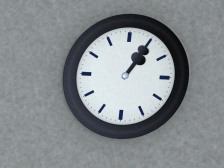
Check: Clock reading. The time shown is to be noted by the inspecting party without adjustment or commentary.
1:05
